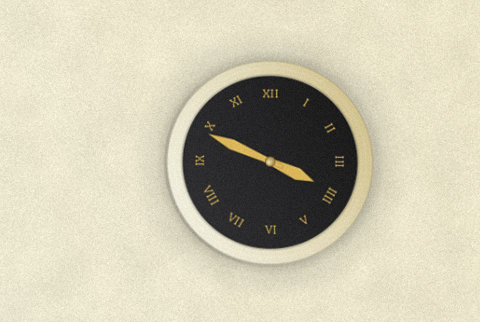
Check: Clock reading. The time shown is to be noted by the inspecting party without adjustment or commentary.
3:49
